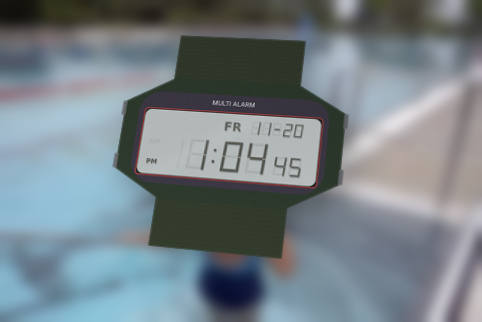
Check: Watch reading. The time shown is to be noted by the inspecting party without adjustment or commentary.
1:04:45
